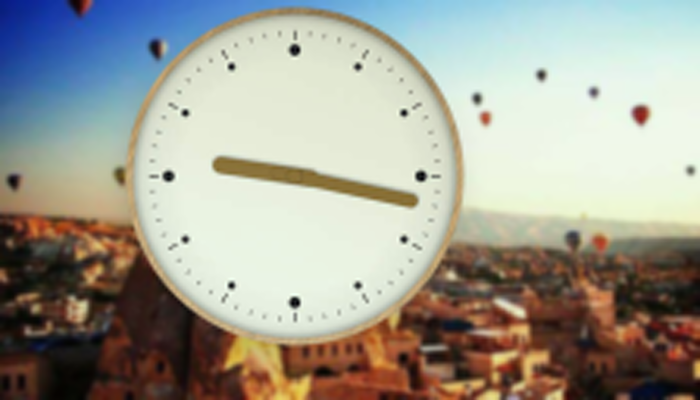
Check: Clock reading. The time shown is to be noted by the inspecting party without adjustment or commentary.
9:17
